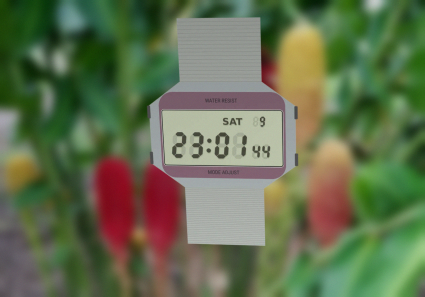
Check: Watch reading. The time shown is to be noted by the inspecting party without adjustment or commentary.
23:01:44
